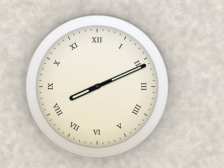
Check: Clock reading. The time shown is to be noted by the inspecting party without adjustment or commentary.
8:11
